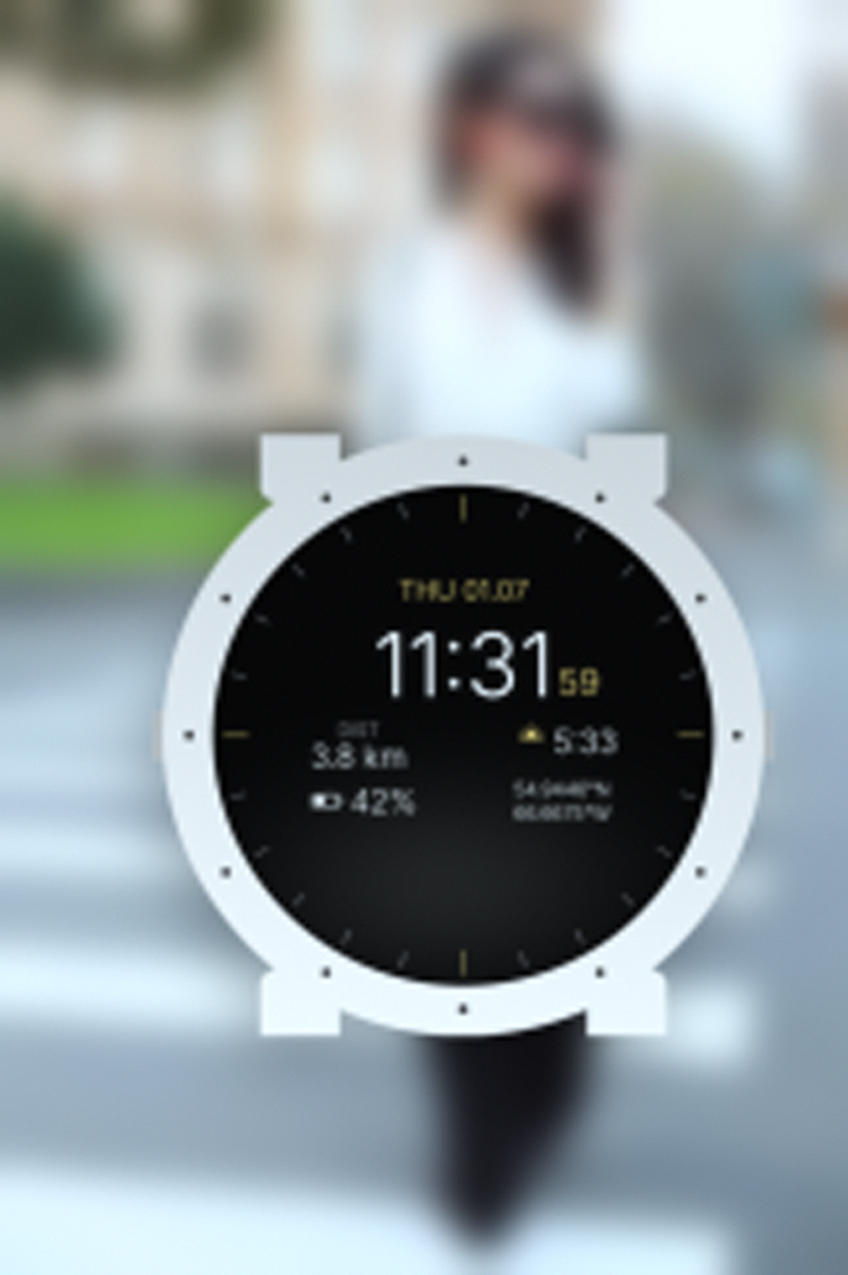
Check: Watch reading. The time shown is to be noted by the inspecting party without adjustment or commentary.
11:31
